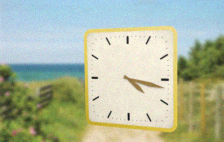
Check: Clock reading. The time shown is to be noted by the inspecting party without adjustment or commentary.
4:17
